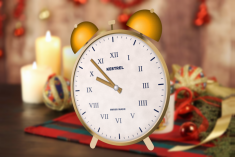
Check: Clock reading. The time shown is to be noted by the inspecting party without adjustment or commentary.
9:53
